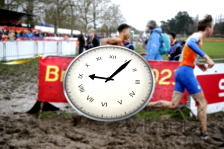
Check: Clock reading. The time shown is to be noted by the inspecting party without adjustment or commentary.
9:06
